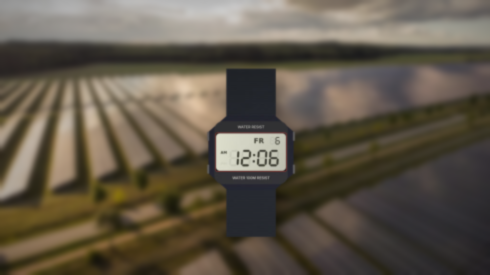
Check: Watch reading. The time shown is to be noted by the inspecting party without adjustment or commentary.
12:06
